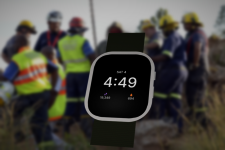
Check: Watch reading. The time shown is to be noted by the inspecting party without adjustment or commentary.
4:49
